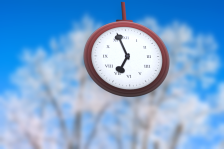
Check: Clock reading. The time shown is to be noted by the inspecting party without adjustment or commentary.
6:57
